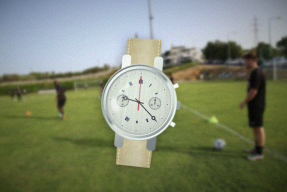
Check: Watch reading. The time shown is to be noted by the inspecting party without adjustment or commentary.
9:22
